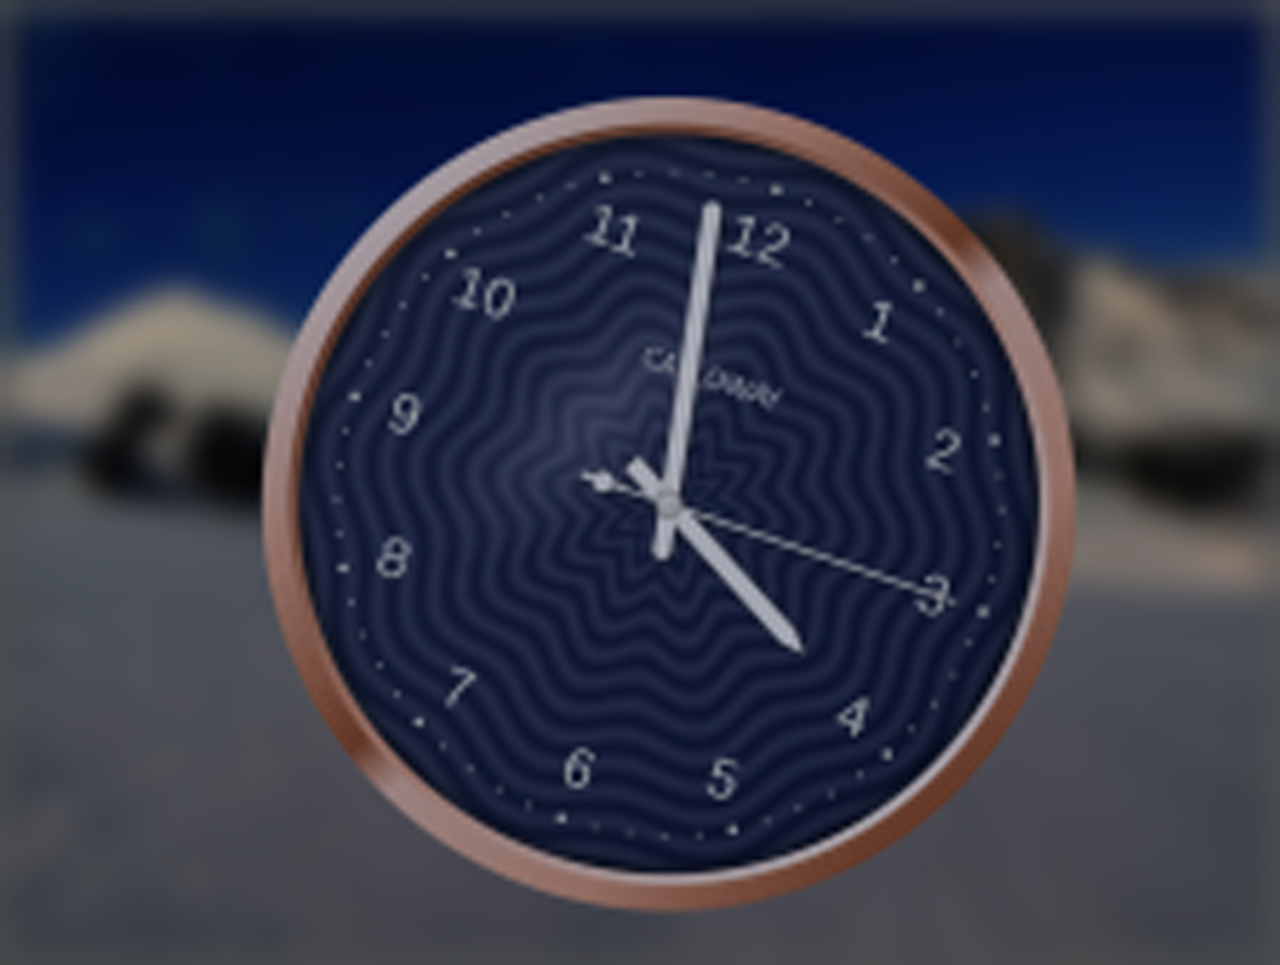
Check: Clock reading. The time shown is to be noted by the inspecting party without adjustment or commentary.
3:58:15
